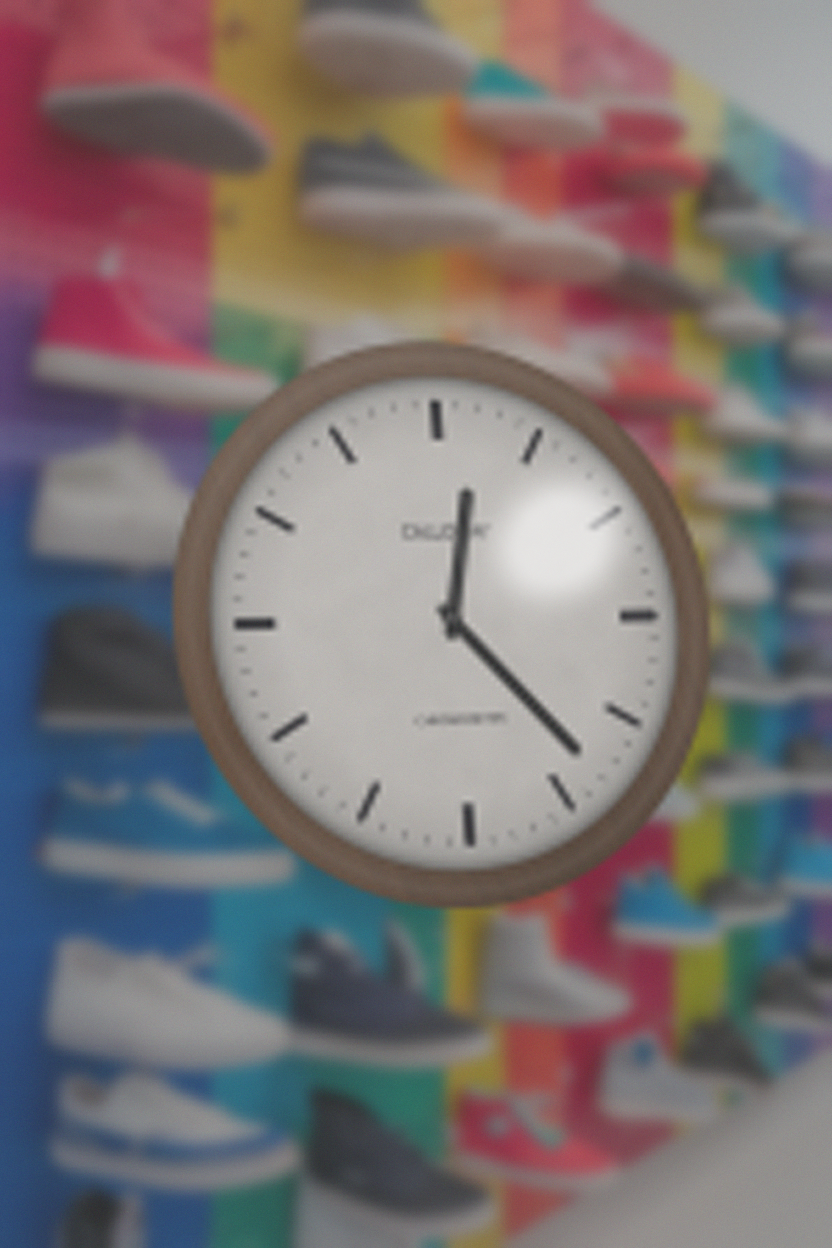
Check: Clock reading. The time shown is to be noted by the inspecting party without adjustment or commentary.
12:23
